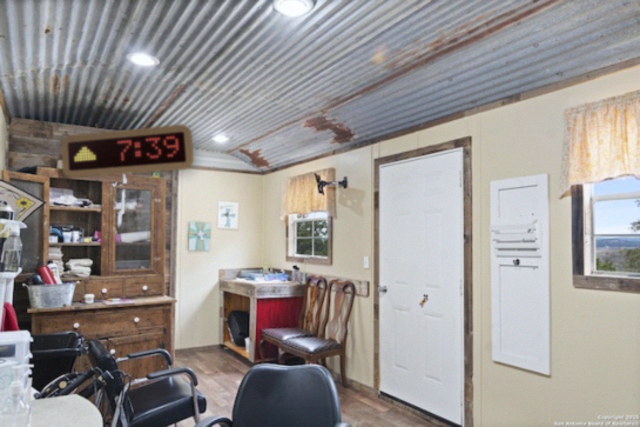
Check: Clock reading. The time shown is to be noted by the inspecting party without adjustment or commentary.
7:39
